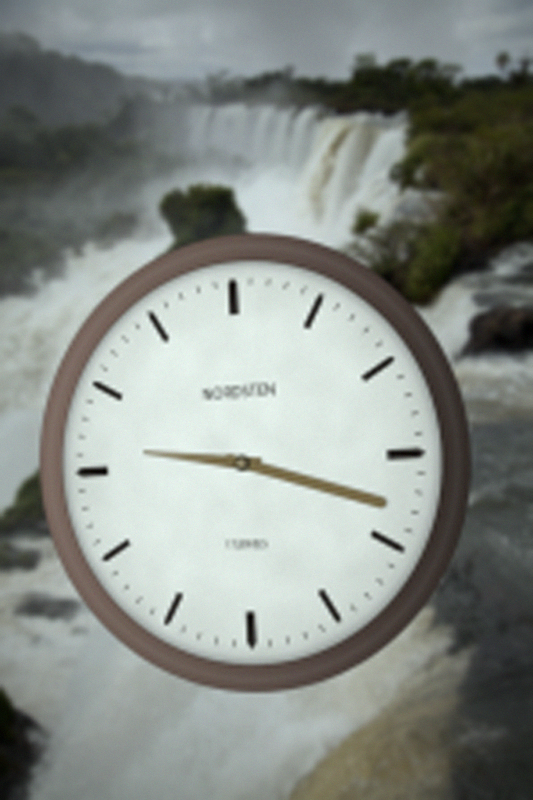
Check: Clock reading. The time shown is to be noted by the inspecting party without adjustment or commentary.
9:18
